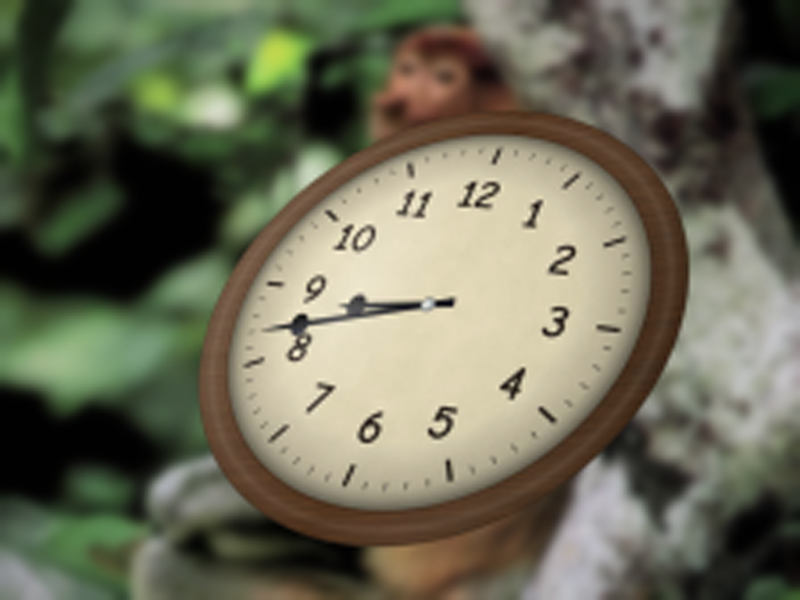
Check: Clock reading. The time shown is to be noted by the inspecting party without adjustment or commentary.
8:42
